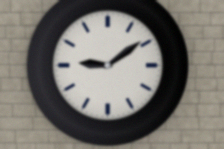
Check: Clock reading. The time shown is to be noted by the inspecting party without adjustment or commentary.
9:09
